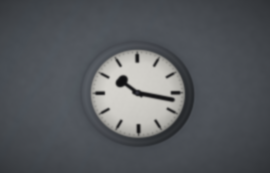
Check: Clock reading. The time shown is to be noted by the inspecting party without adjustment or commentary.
10:17
